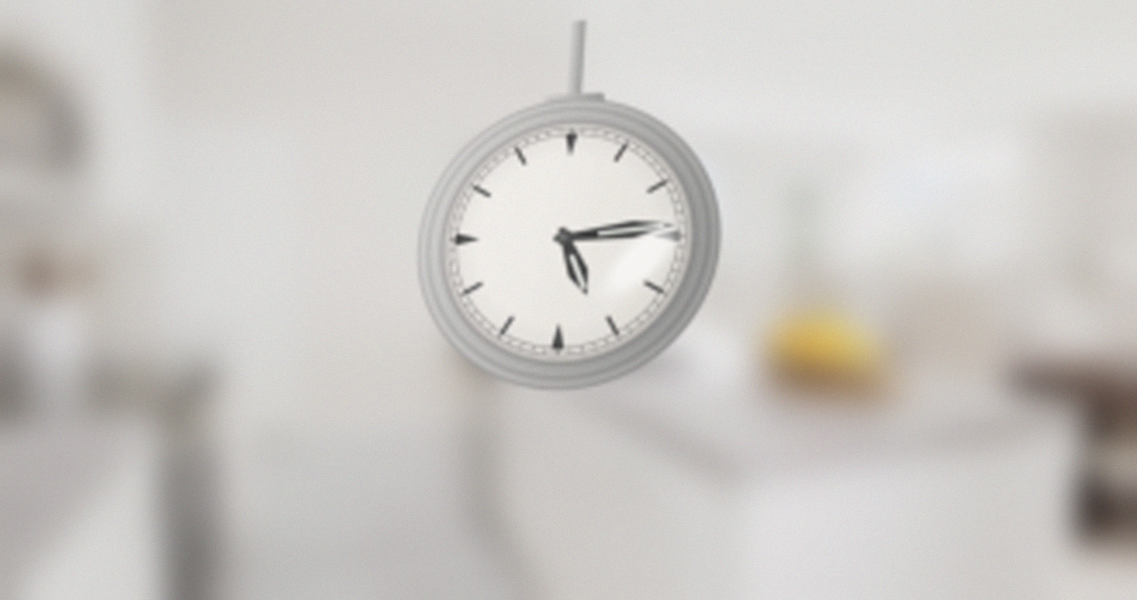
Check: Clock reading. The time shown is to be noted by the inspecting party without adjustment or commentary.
5:14
